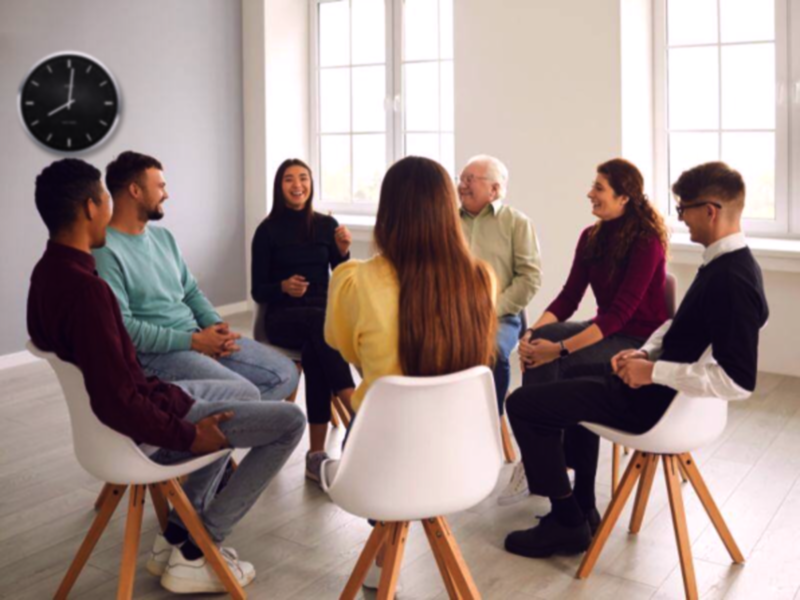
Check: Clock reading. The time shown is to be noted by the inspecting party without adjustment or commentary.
8:01
